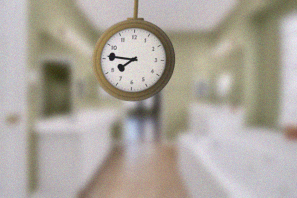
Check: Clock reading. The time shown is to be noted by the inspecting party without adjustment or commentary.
7:46
